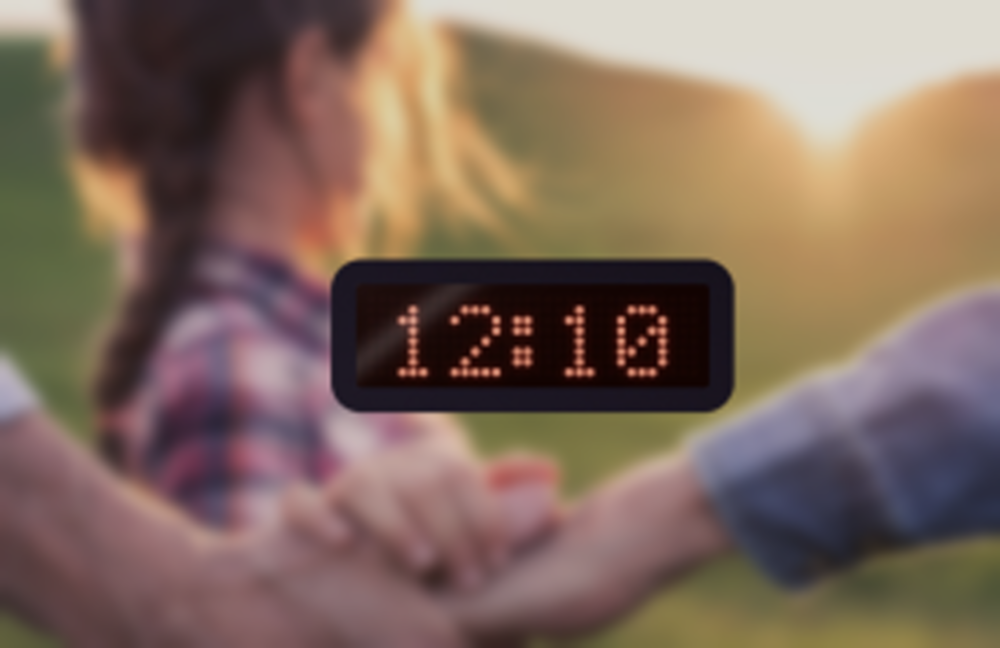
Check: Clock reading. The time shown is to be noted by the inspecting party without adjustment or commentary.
12:10
